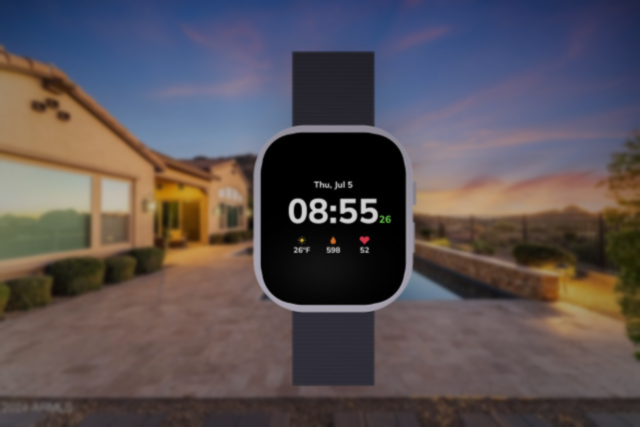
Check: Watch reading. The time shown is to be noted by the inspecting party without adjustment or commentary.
8:55:26
